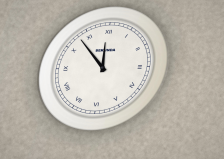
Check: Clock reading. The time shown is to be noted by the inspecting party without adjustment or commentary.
11:53
